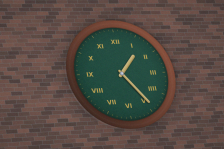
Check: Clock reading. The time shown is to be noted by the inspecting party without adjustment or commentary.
1:24
